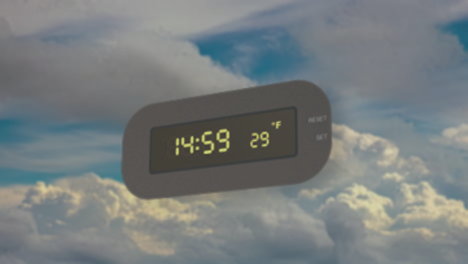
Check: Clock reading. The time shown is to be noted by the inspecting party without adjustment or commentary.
14:59
